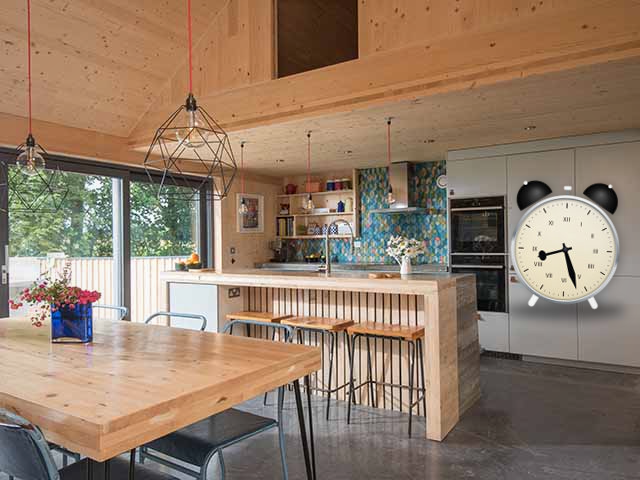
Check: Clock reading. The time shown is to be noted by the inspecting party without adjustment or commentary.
8:27
